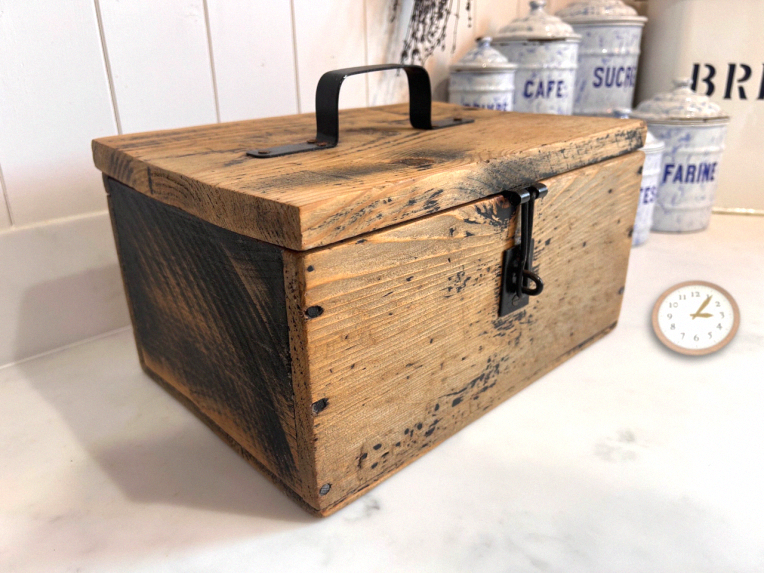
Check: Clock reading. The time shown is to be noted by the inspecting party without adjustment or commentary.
3:06
